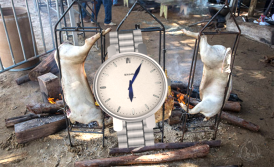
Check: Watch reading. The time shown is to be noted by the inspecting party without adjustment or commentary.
6:05
